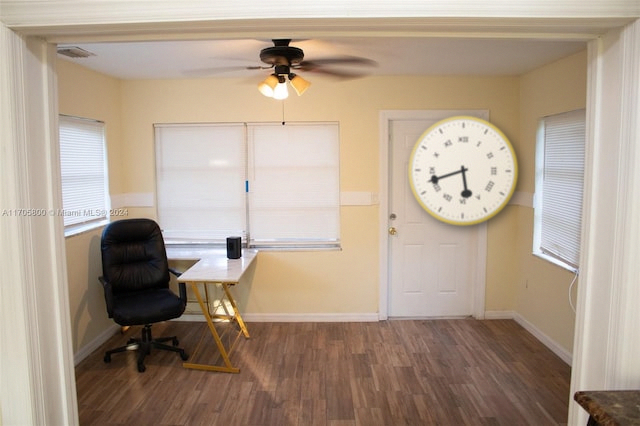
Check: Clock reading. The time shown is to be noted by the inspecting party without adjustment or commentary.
5:42
